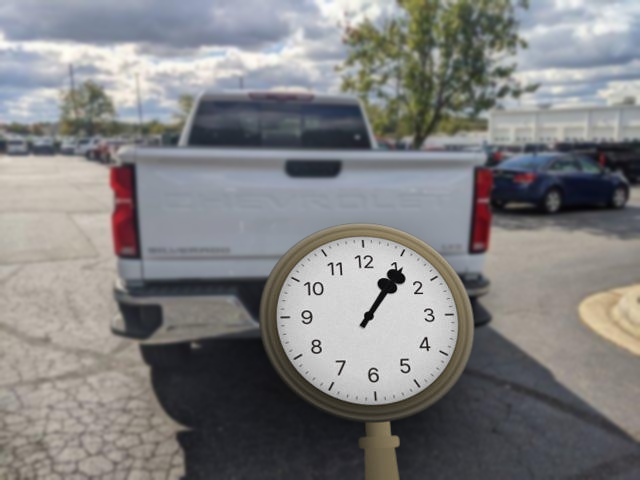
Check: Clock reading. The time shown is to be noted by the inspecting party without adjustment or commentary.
1:06
